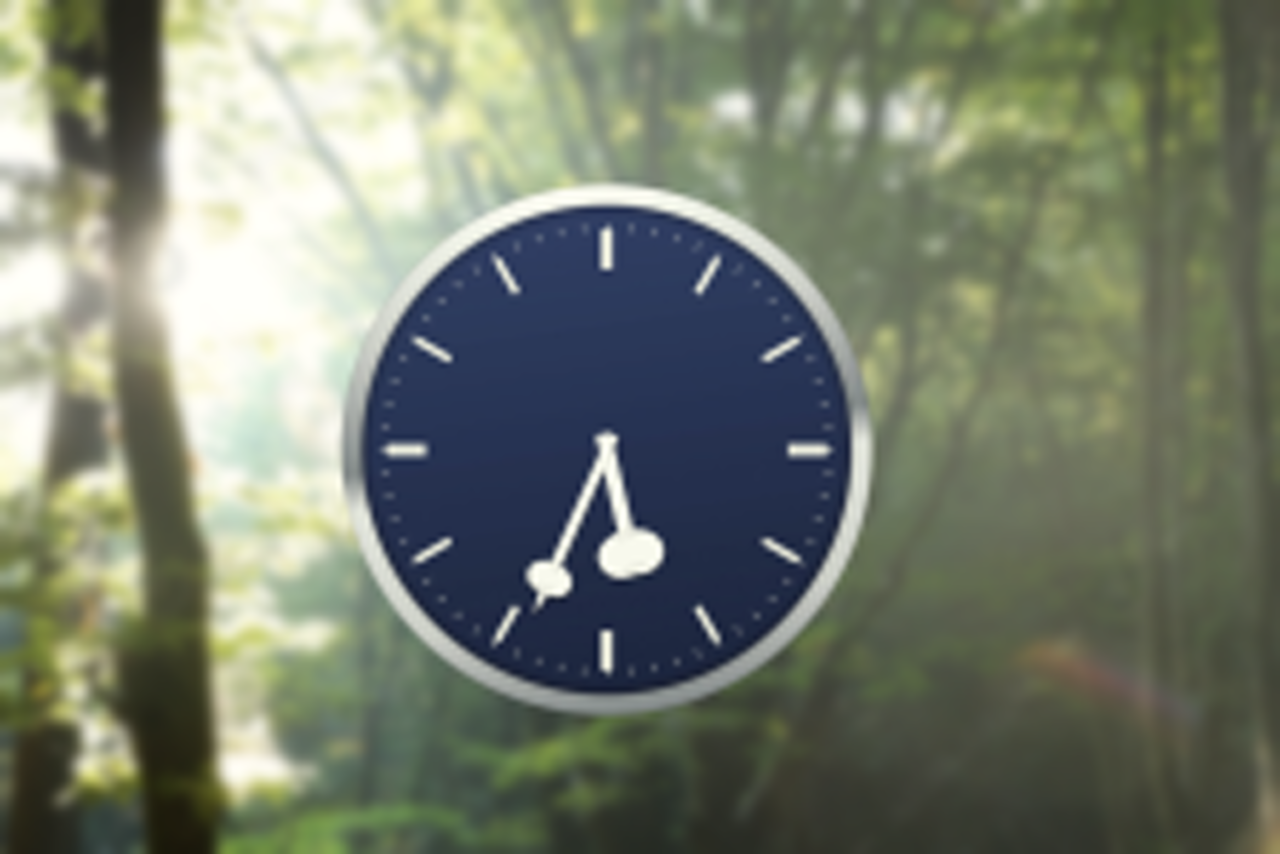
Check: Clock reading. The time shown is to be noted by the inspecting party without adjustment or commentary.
5:34
